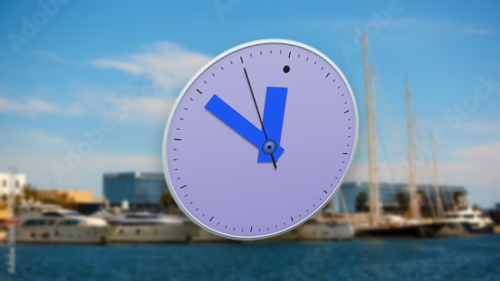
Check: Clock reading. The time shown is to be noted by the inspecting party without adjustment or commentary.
11:49:55
